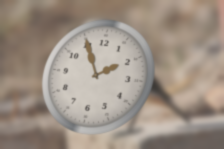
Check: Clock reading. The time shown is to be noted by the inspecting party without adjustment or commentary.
1:55
